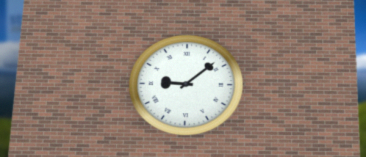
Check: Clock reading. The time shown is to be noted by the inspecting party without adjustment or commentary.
9:08
